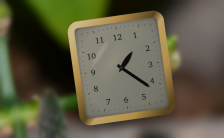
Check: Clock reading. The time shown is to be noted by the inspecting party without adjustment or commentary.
1:22
